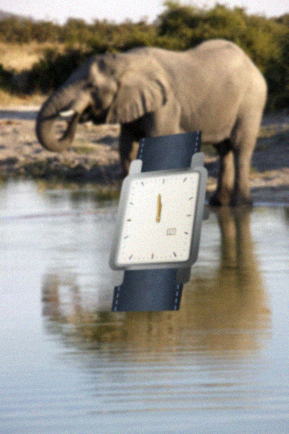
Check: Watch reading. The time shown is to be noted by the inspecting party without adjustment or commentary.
11:59
